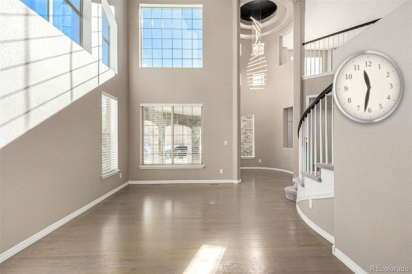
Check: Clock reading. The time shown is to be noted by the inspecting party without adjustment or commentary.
11:32
